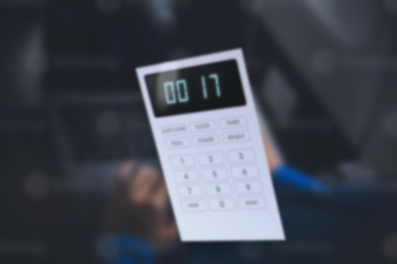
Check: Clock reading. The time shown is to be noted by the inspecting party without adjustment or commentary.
0:17
